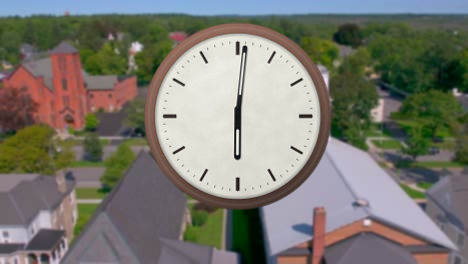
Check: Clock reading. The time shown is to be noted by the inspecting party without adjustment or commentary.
6:01
